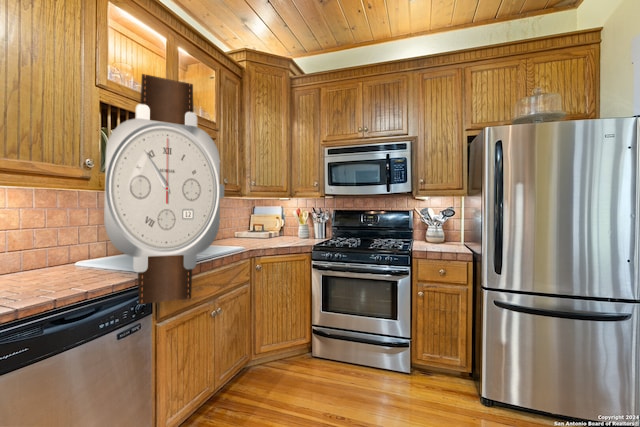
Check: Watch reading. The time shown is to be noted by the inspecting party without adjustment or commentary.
10:54
